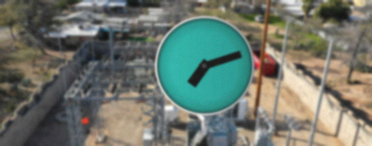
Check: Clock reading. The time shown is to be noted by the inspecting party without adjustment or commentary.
7:12
